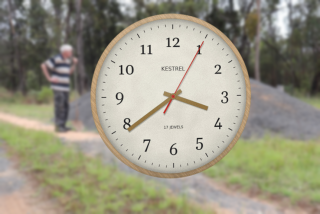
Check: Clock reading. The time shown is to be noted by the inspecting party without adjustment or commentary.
3:39:05
